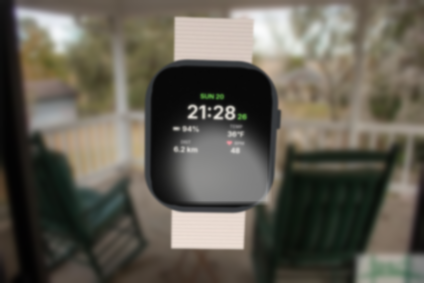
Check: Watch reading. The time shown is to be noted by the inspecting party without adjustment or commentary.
21:28
